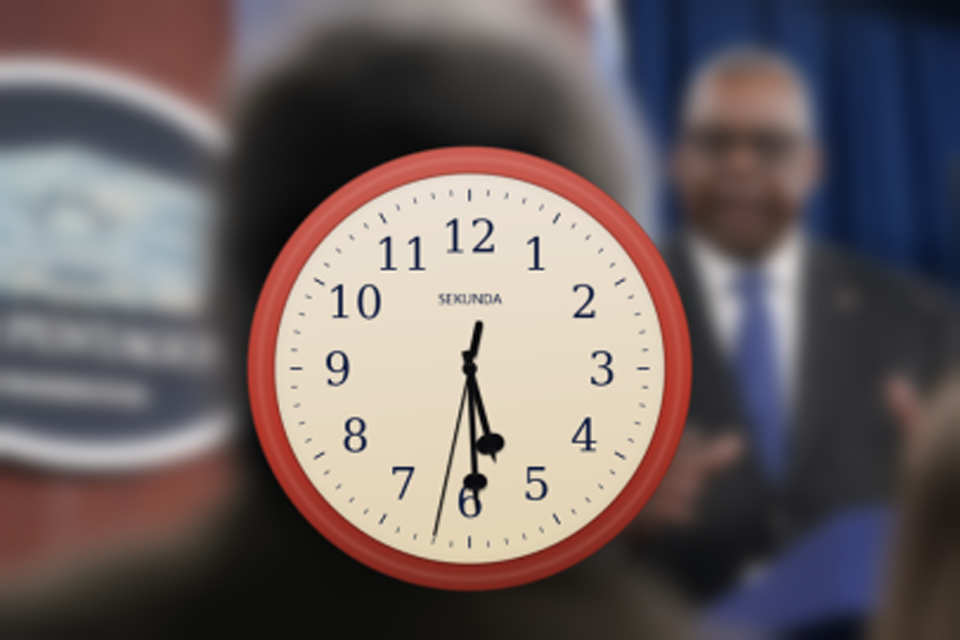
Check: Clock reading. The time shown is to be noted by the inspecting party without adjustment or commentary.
5:29:32
